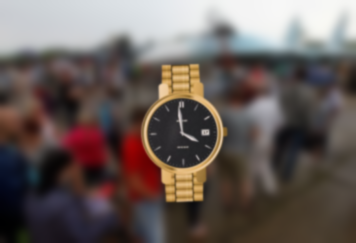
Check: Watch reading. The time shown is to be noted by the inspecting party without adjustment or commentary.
3:59
